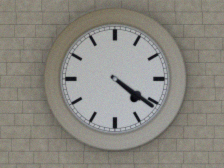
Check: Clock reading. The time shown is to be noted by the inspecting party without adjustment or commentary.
4:21
